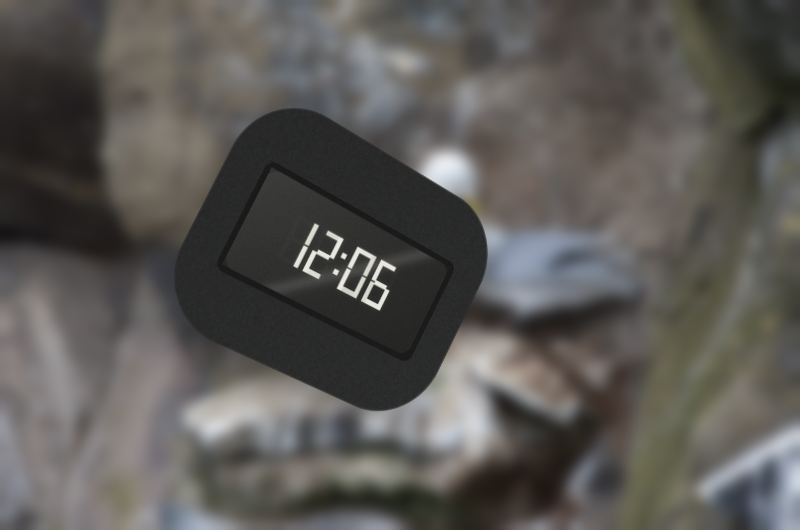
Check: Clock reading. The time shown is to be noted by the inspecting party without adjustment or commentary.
12:06
